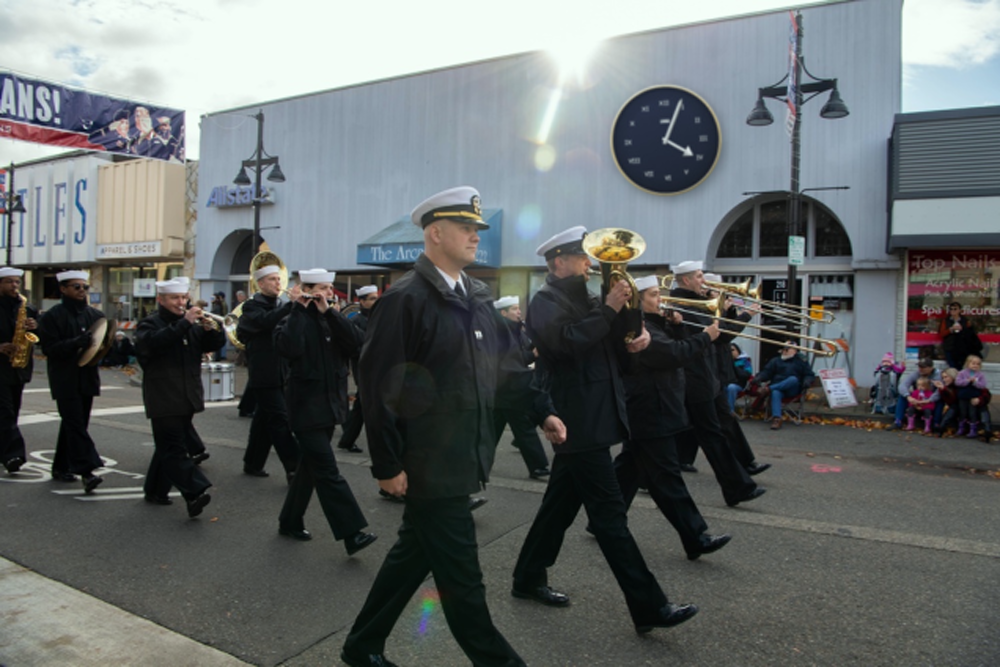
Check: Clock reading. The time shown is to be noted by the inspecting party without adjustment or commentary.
4:04
